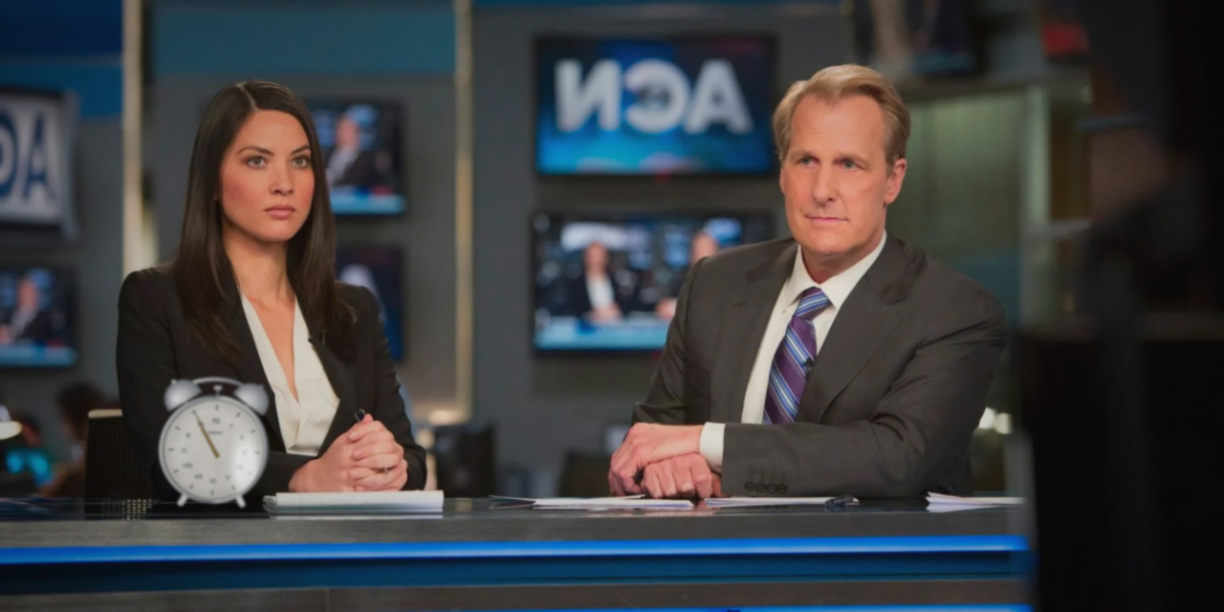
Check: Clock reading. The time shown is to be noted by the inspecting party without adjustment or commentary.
10:55
